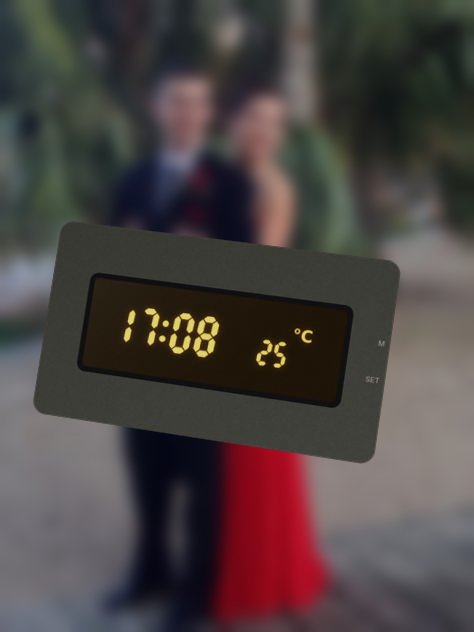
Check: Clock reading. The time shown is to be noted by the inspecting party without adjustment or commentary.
17:08
